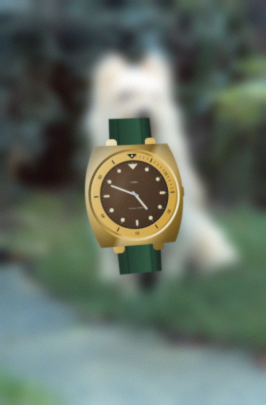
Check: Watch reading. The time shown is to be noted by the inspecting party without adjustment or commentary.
4:49
